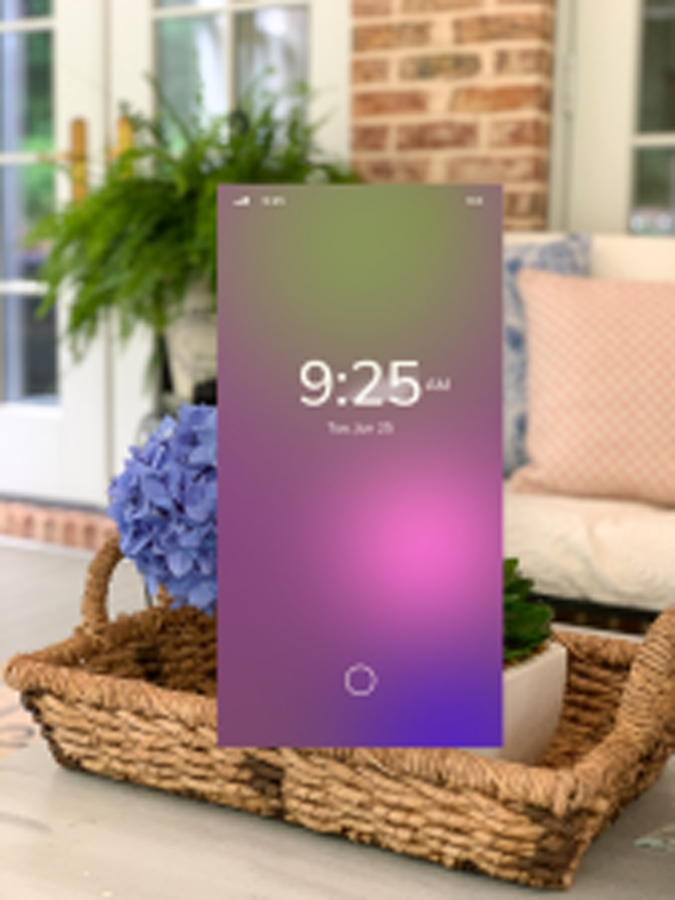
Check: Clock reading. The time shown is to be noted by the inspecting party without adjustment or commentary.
9:25
